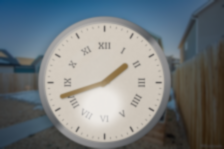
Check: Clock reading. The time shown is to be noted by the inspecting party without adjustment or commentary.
1:42
